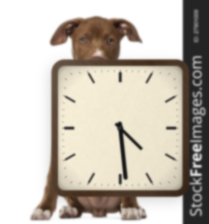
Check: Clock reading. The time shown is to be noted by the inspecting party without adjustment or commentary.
4:29
